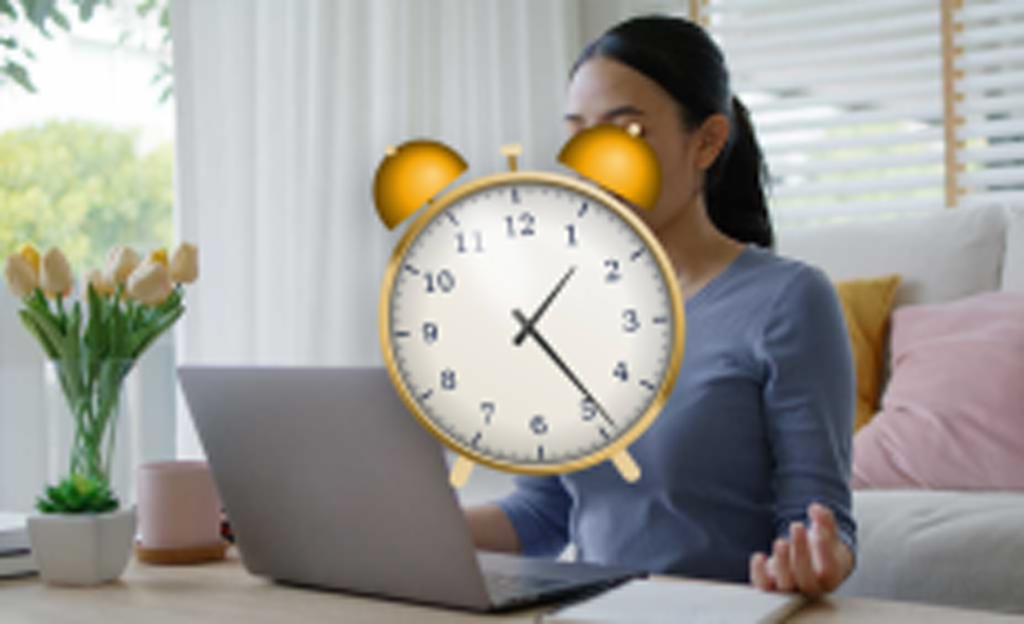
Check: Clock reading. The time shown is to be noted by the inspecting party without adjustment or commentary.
1:24
